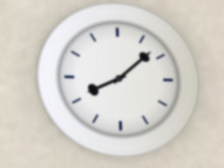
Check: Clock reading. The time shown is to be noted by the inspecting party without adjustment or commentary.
8:08
